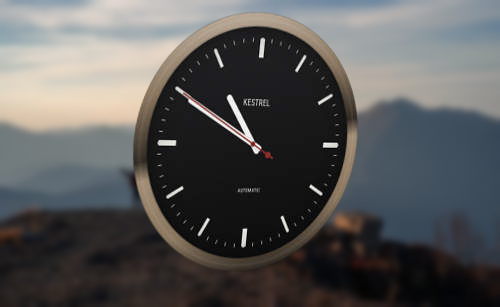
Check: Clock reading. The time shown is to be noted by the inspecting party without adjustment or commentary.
10:49:50
